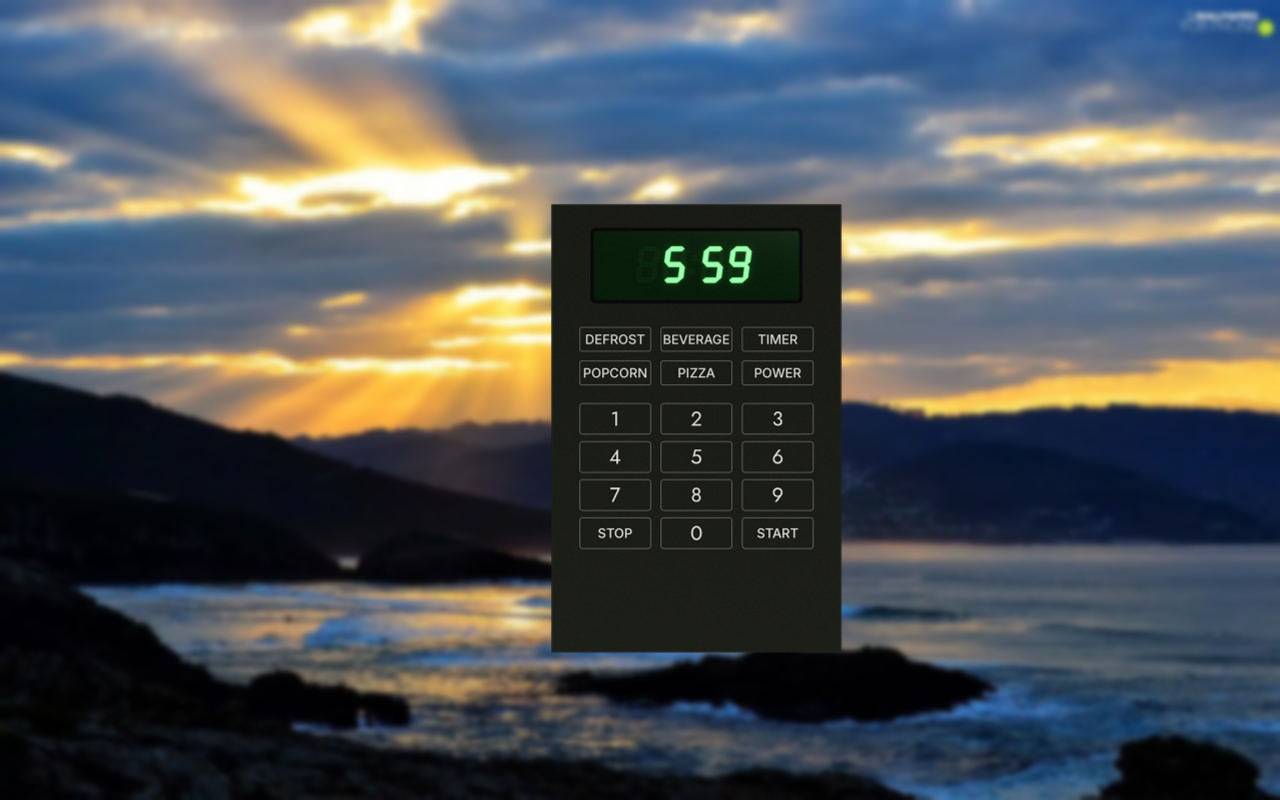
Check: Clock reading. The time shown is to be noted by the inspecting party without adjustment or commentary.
5:59
